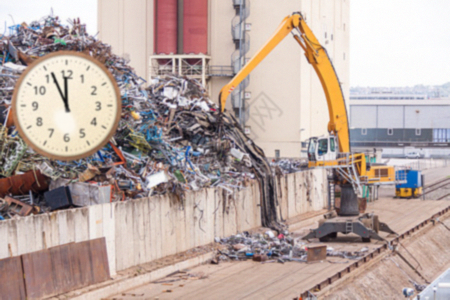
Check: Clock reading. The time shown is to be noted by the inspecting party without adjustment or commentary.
11:56
